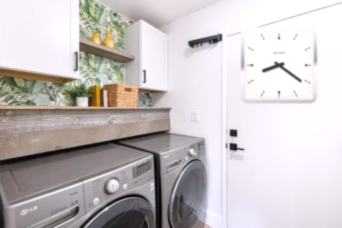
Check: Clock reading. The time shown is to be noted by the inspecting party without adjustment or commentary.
8:21
